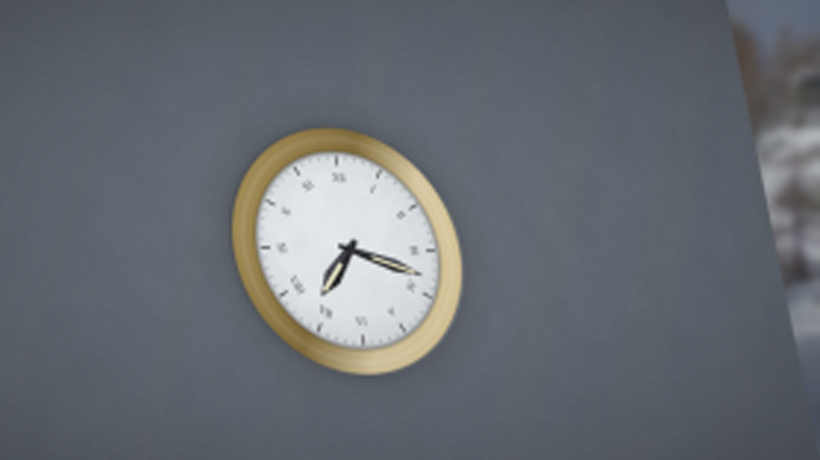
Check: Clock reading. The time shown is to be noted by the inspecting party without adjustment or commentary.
7:18
